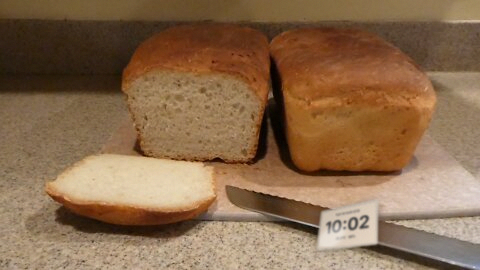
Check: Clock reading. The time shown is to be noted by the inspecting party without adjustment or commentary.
10:02
